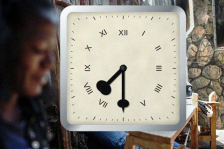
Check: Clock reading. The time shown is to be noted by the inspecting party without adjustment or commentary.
7:30
